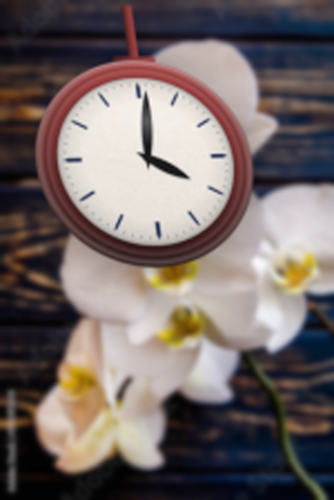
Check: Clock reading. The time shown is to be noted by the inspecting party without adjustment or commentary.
4:01
